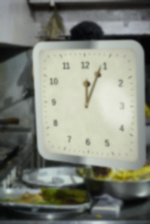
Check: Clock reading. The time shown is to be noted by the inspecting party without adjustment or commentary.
12:04
